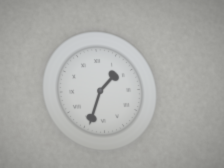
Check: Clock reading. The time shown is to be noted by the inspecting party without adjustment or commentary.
1:34
